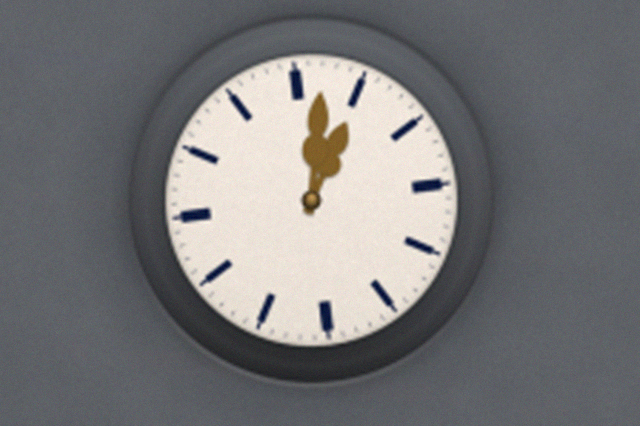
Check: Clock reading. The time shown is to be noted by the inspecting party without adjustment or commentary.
1:02
